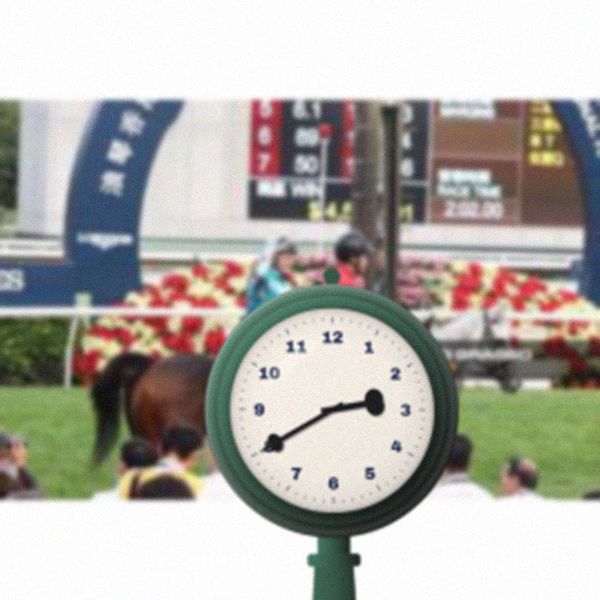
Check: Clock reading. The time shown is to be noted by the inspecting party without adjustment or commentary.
2:40
